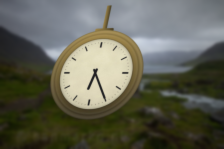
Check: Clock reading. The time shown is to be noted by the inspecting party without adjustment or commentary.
6:25
